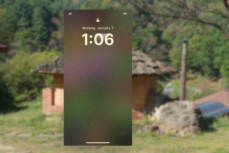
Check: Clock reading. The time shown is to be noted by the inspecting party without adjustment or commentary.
1:06
